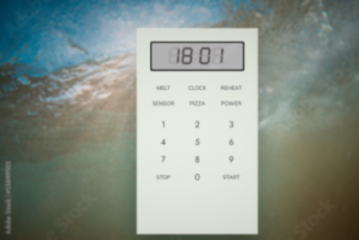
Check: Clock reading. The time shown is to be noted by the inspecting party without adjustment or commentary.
18:01
